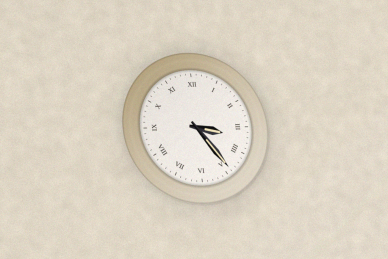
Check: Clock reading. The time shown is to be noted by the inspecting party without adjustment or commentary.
3:24
